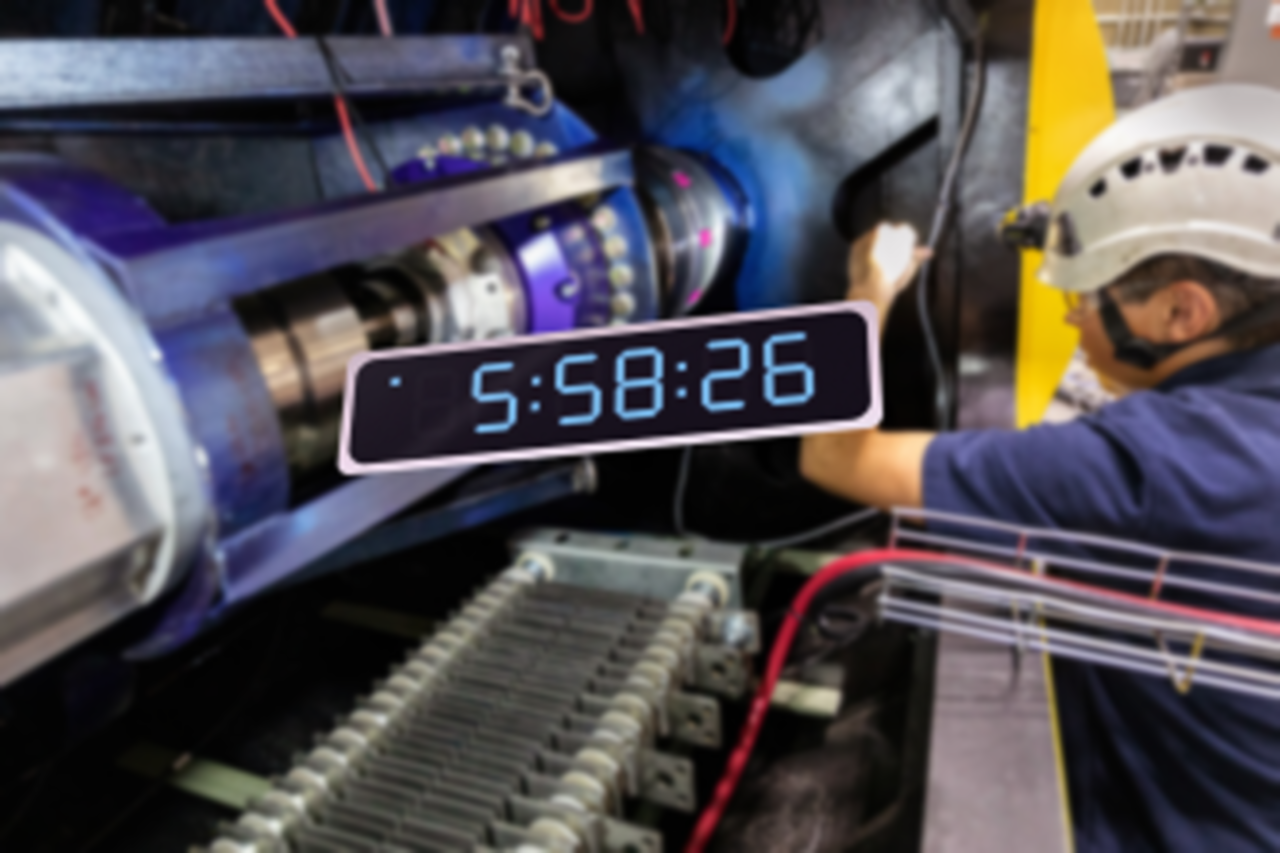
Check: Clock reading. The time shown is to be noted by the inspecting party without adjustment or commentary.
5:58:26
